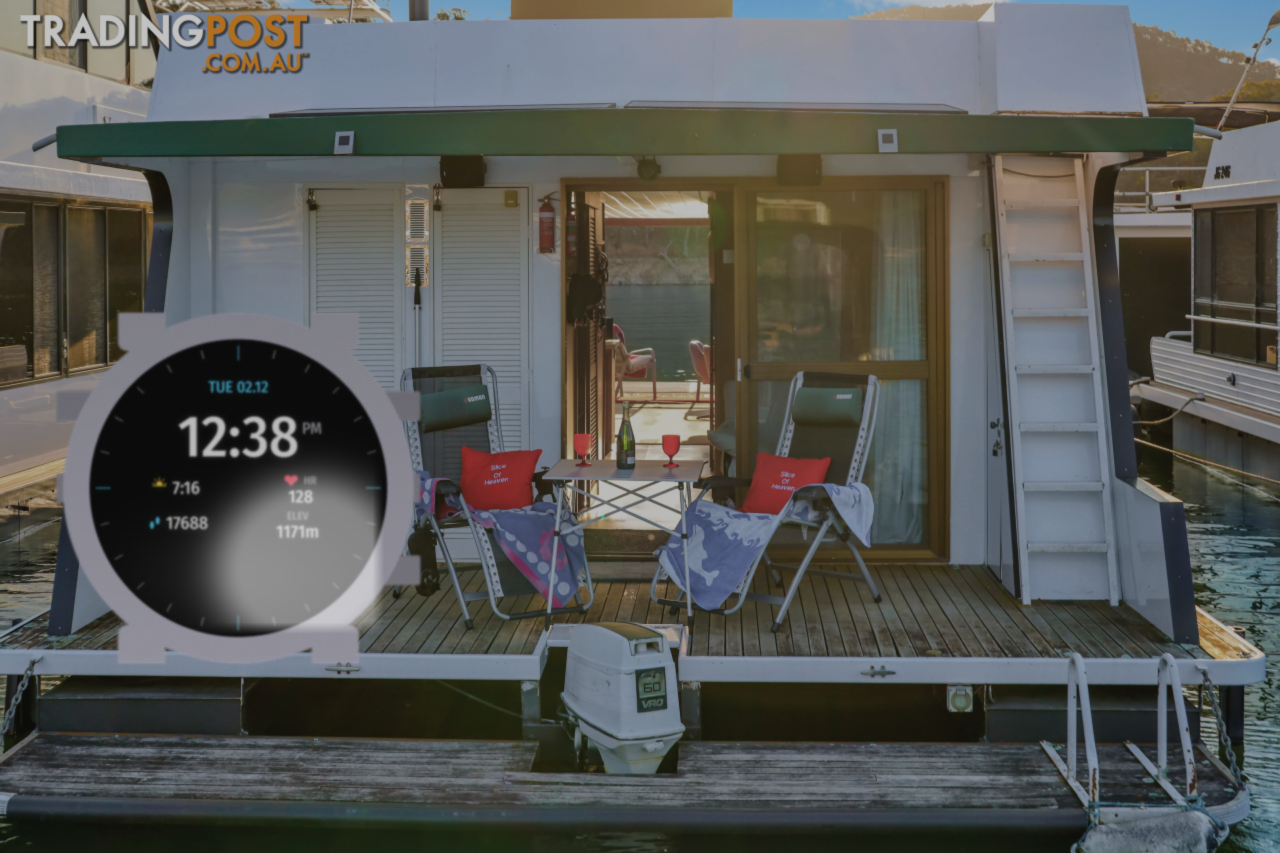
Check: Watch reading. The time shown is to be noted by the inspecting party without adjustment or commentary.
12:38
